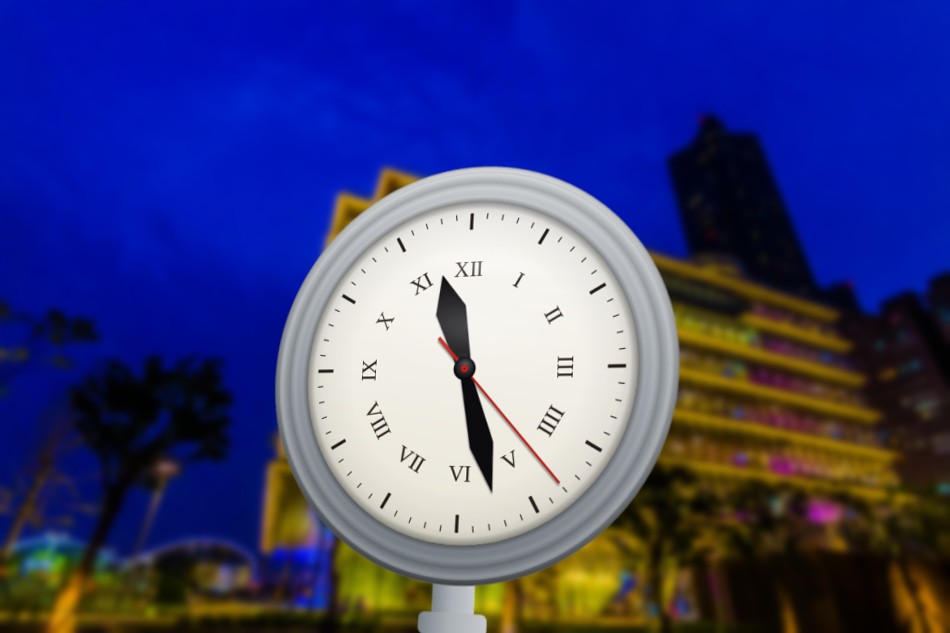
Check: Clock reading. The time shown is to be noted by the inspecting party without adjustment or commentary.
11:27:23
